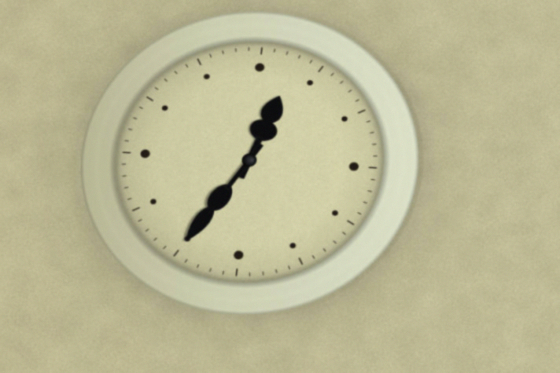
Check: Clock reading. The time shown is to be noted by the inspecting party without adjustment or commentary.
12:35
